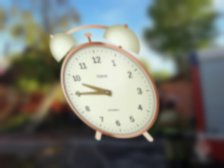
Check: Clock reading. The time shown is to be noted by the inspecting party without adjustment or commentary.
9:45
